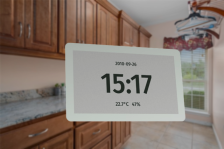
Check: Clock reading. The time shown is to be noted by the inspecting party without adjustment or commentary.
15:17
